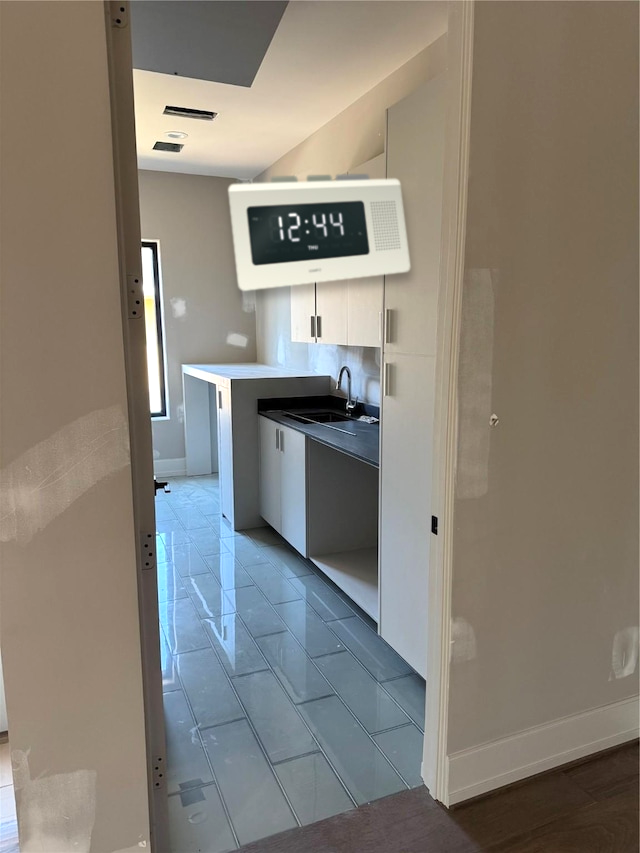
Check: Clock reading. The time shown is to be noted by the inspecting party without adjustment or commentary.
12:44
